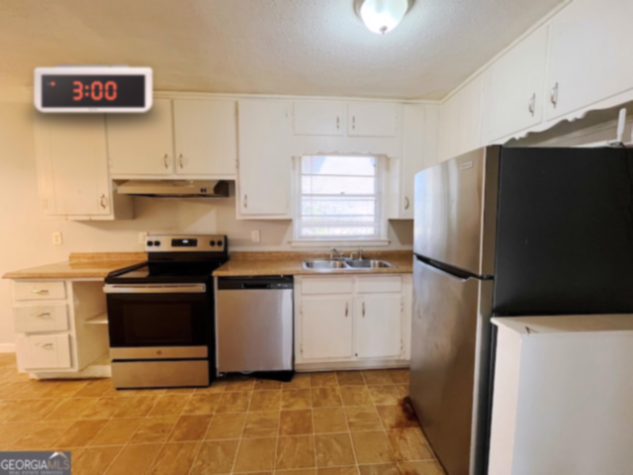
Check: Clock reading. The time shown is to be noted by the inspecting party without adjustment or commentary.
3:00
